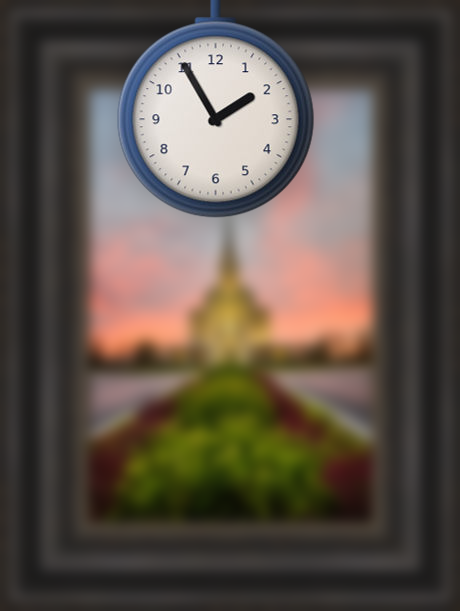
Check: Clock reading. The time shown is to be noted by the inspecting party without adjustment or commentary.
1:55
